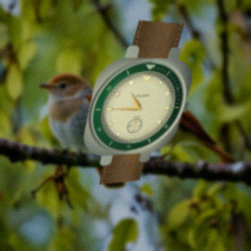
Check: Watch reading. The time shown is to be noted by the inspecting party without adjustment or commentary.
10:45
